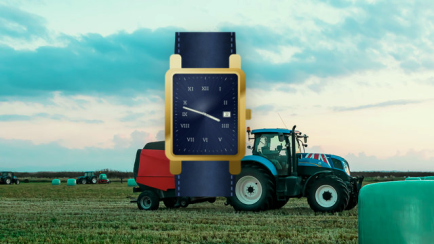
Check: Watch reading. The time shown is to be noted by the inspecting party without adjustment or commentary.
3:48
